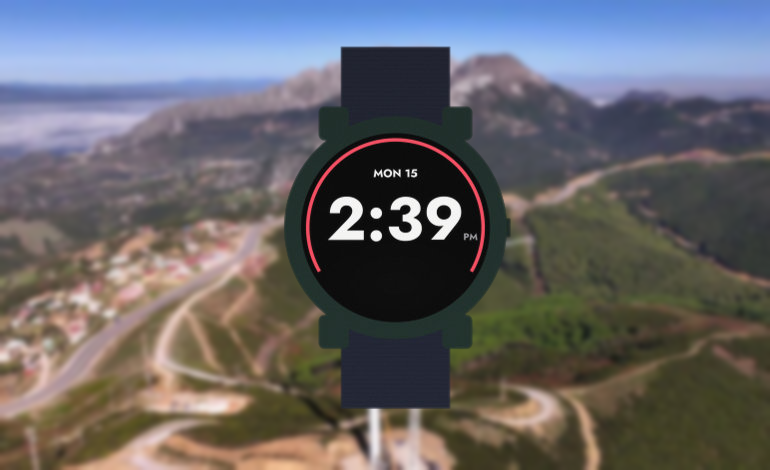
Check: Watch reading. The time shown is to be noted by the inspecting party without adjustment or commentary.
2:39
